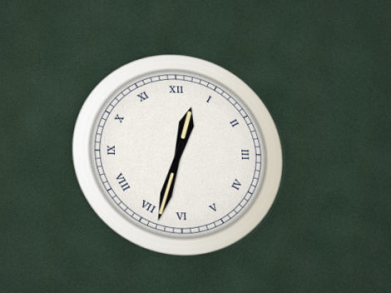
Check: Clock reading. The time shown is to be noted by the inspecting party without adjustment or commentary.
12:33
